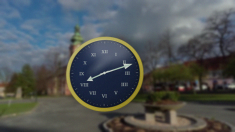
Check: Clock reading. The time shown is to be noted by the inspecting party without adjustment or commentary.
8:12
